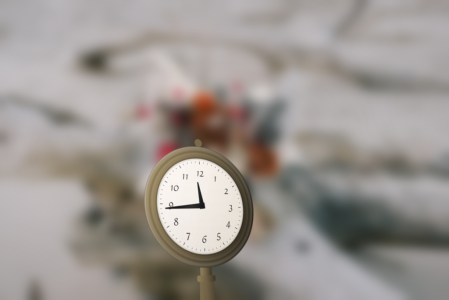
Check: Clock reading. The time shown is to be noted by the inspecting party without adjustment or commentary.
11:44
